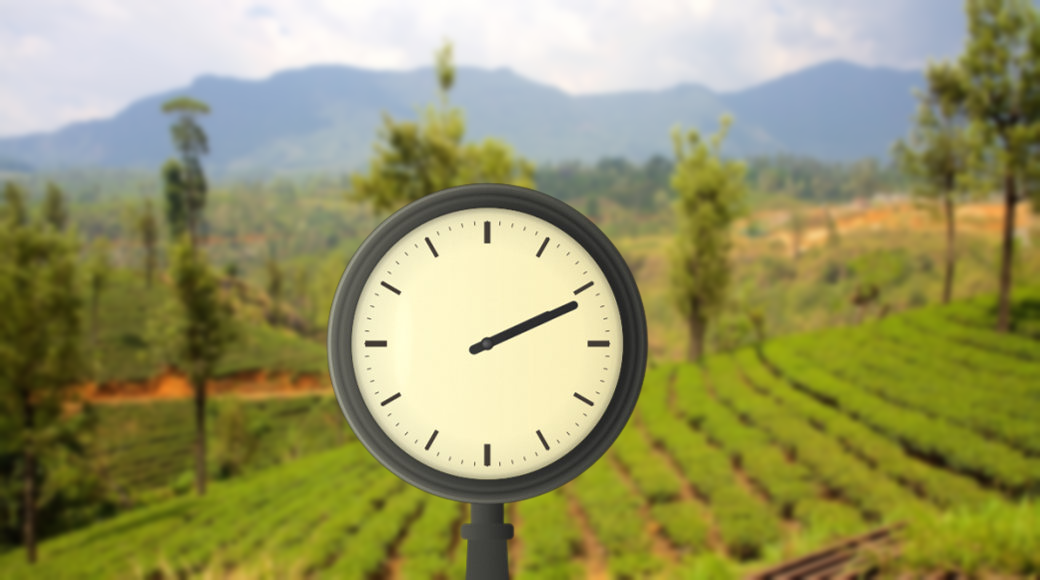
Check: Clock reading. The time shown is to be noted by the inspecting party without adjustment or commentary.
2:11
